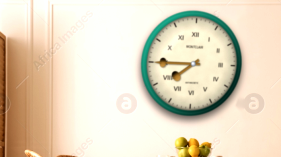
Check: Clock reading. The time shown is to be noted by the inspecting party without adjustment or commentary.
7:45
